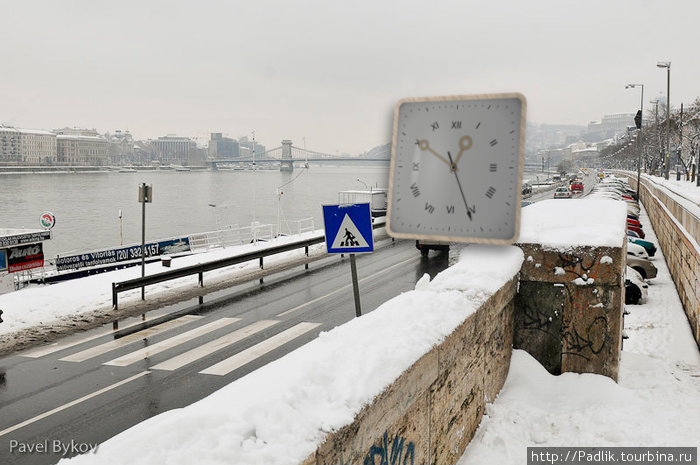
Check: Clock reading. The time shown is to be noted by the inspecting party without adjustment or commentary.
12:50:26
